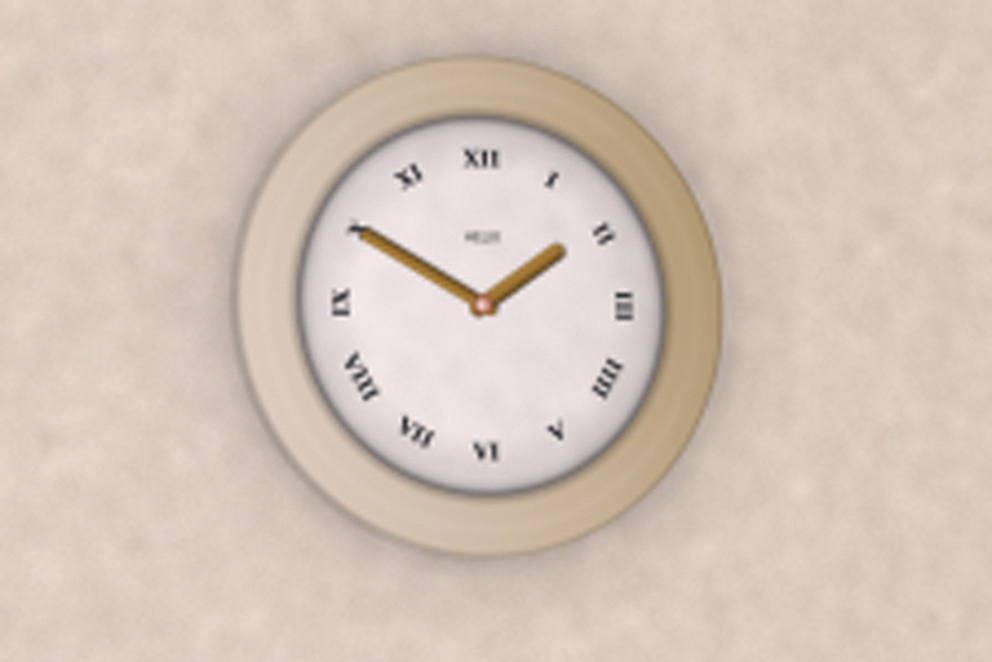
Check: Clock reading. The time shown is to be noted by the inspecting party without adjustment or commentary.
1:50
